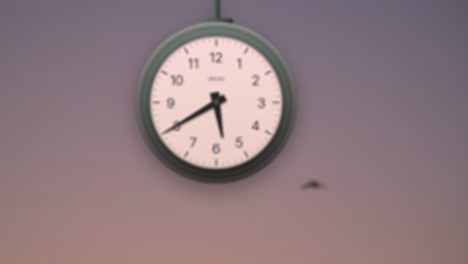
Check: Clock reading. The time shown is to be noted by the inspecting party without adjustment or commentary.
5:40
